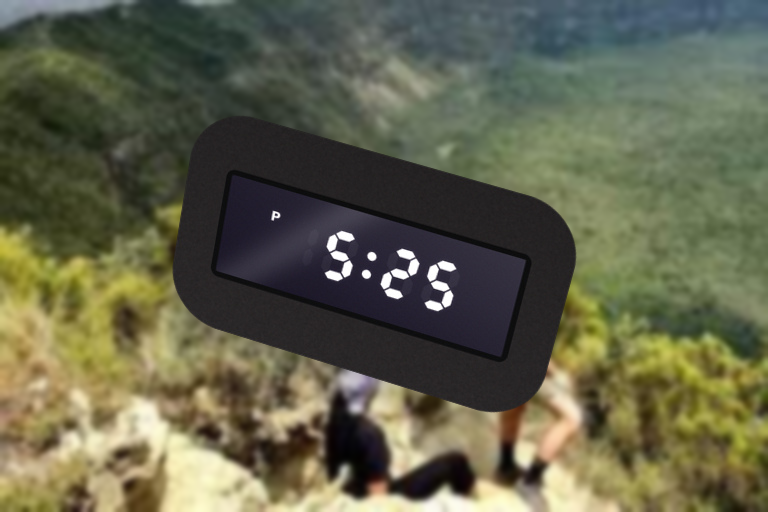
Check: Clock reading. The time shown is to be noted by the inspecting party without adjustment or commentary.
5:25
